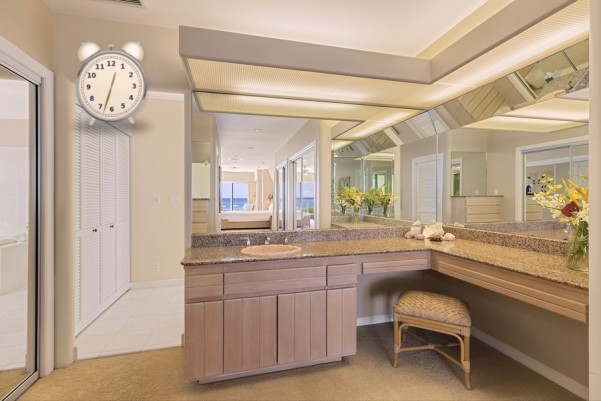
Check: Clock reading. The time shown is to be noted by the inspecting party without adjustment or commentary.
12:33
